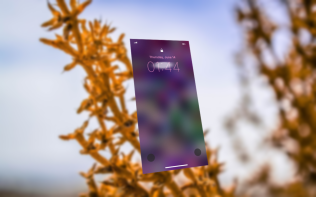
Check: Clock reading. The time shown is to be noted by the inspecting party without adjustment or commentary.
1:44
